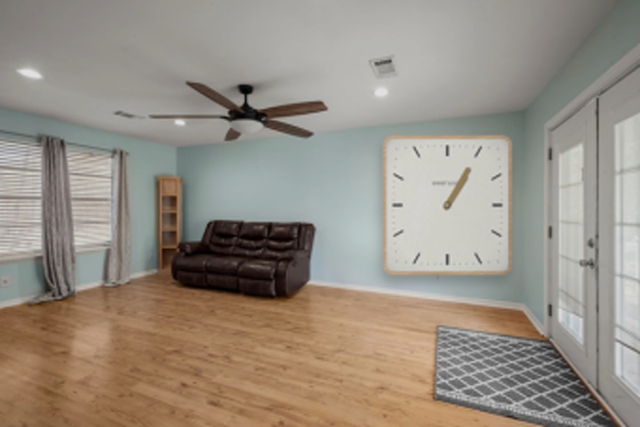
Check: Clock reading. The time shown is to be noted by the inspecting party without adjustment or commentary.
1:05
